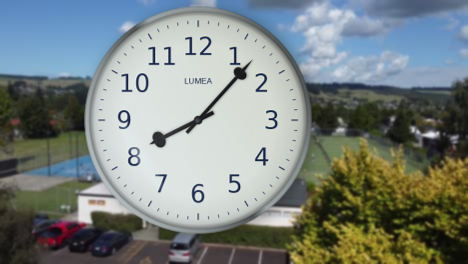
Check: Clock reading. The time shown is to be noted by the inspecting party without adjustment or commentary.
8:07
